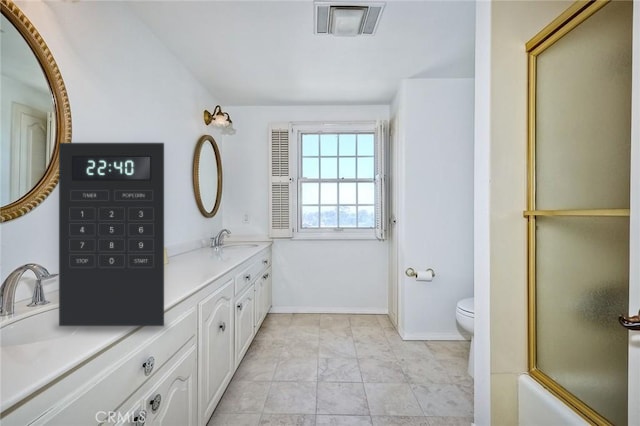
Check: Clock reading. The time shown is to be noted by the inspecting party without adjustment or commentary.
22:40
